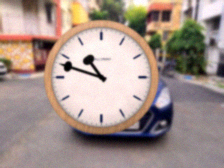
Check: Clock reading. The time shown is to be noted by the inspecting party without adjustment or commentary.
10:48
